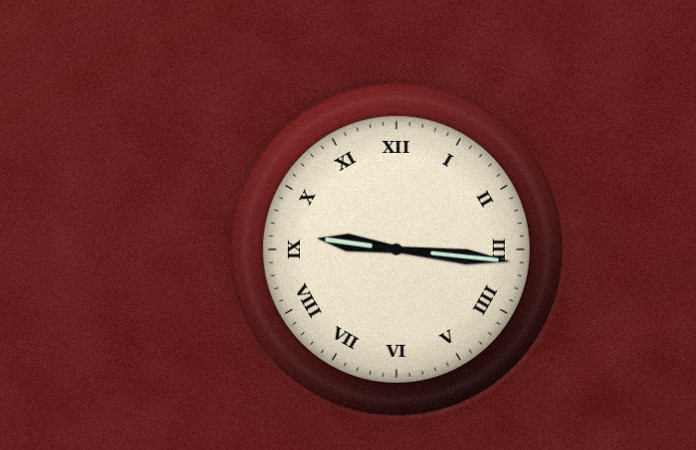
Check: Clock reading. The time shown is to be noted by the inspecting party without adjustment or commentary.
9:16
